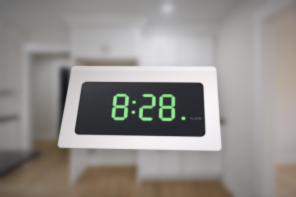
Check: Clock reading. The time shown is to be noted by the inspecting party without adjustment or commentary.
8:28
